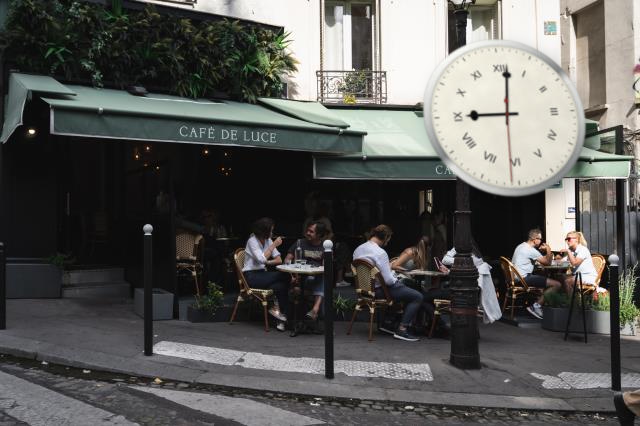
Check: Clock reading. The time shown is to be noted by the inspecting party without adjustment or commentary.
9:01:31
